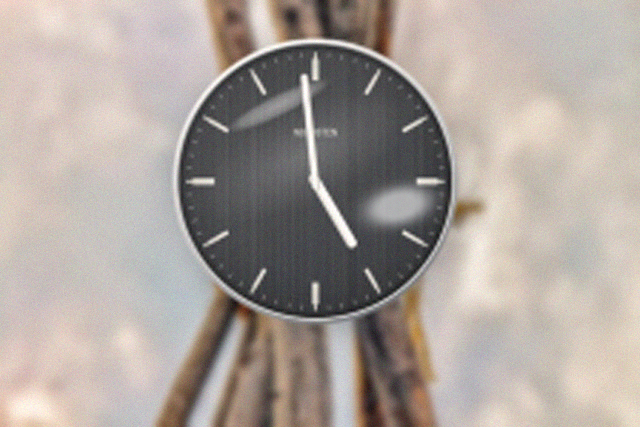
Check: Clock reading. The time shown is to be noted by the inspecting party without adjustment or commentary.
4:59
